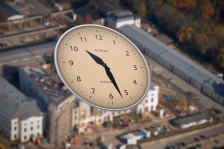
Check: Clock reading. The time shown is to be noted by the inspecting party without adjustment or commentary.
10:27
